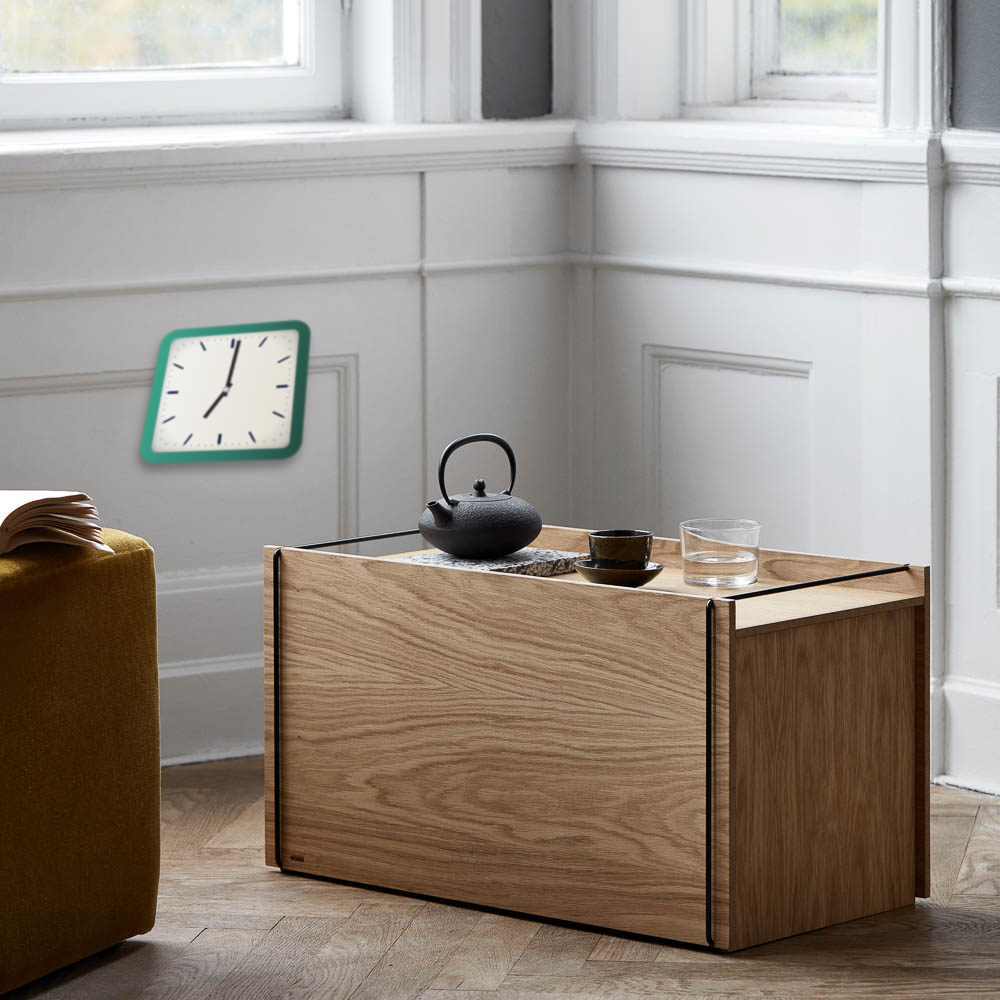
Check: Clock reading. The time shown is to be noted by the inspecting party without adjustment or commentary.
7:01
